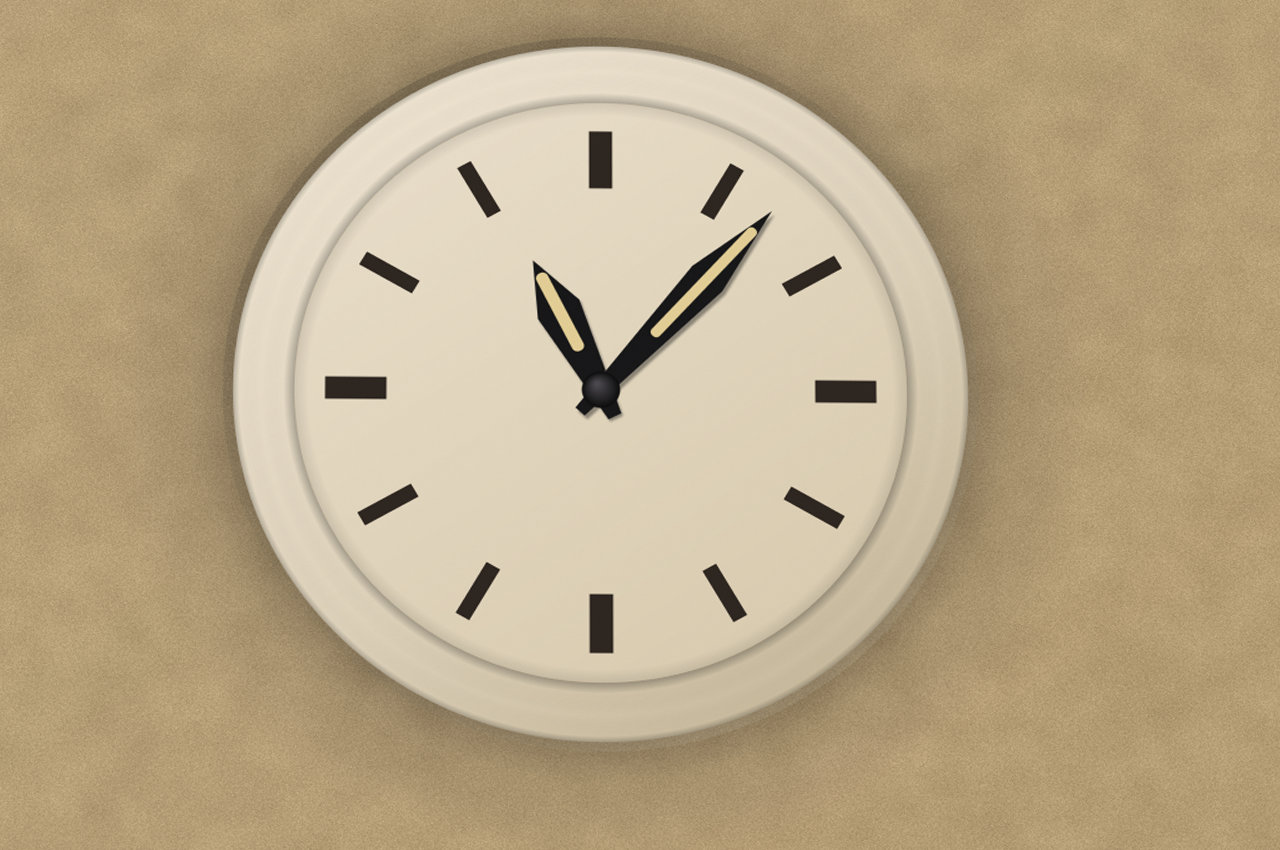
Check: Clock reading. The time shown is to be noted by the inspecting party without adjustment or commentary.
11:07
